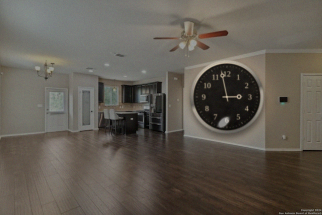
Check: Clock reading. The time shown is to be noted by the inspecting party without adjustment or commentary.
2:58
